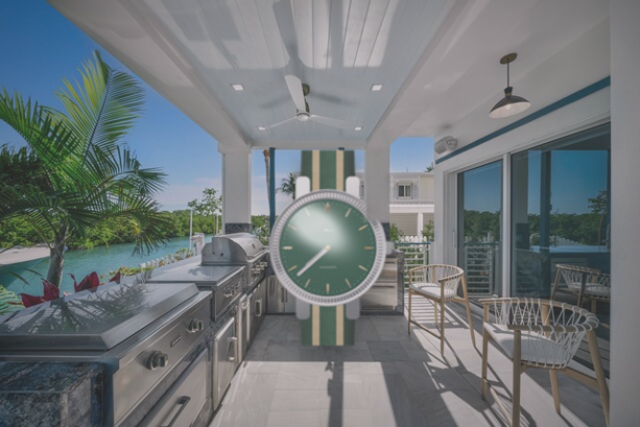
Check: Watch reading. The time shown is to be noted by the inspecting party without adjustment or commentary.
7:38
